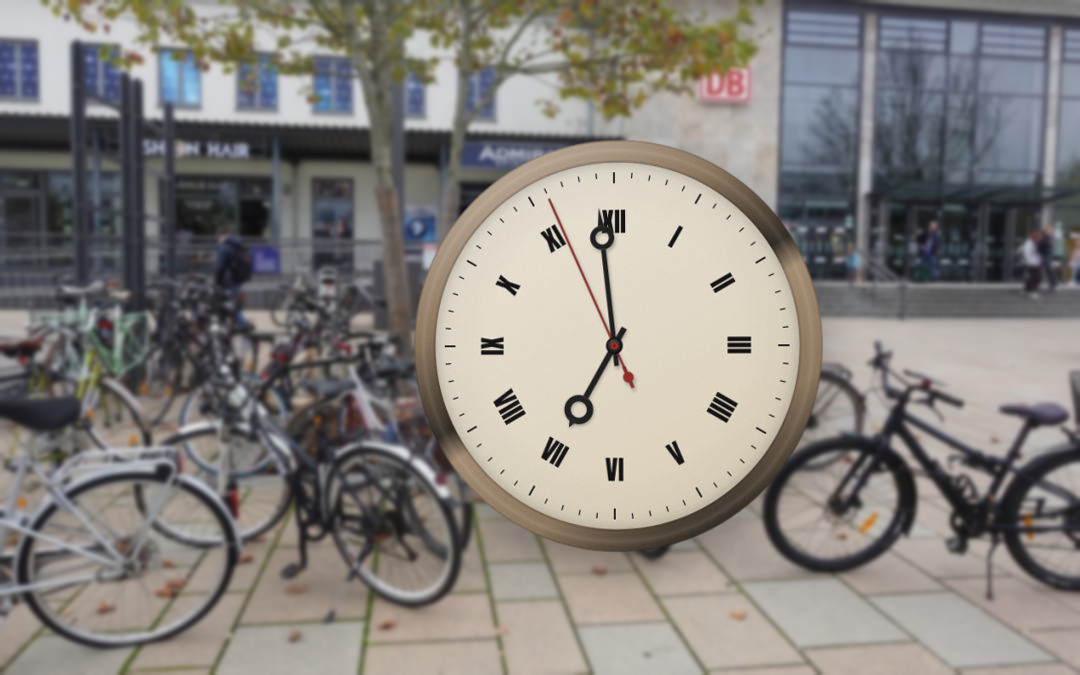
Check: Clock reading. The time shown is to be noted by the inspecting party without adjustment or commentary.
6:58:56
